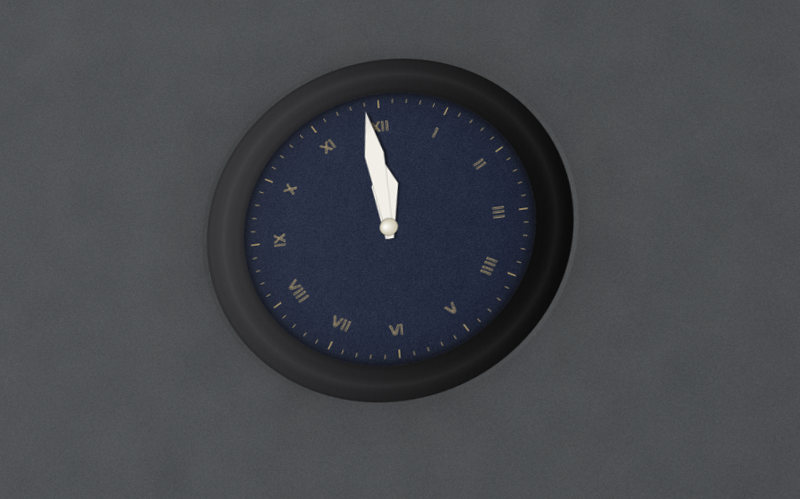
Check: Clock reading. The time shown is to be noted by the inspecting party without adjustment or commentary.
11:59
